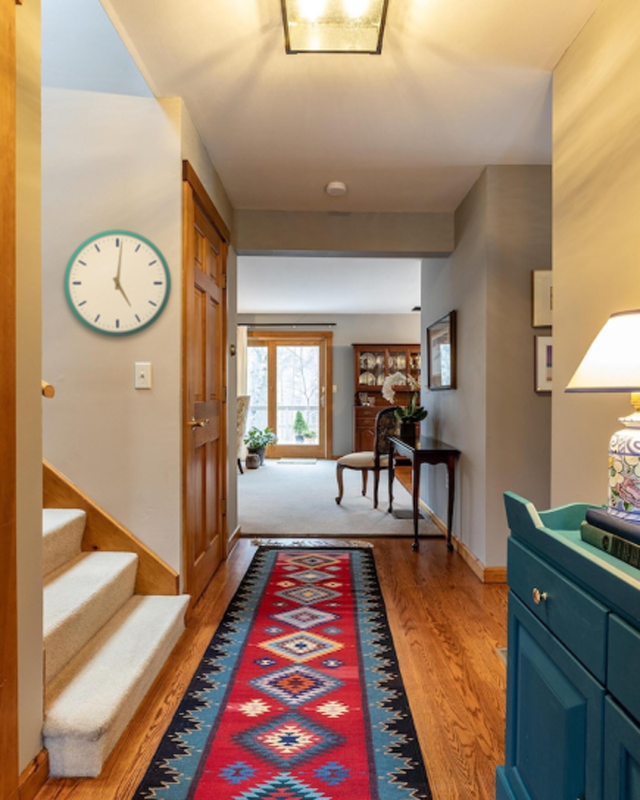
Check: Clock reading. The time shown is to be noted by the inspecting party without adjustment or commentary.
5:01
